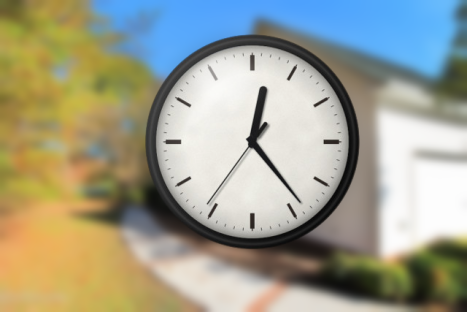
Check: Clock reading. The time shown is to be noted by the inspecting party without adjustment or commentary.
12:23:36
